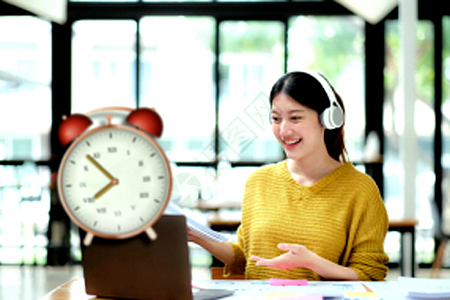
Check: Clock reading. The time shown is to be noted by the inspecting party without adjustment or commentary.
7:53
